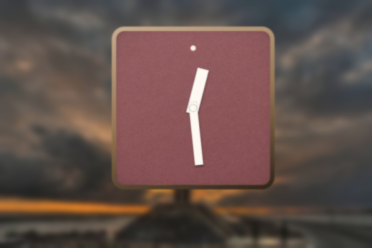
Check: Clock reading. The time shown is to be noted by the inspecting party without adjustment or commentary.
12:29
